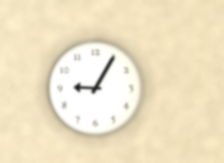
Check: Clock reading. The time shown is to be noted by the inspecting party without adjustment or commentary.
9:05
